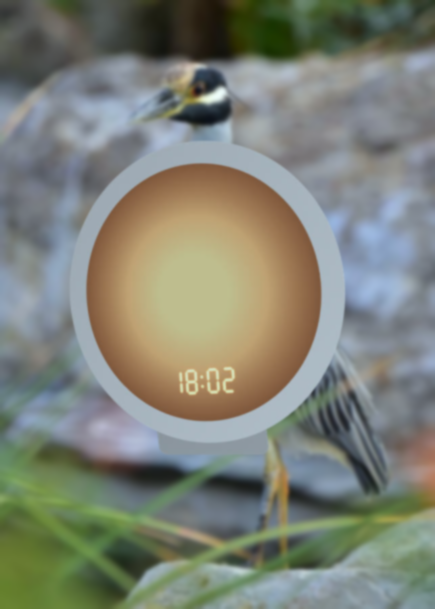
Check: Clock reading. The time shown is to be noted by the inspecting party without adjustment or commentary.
18:02
